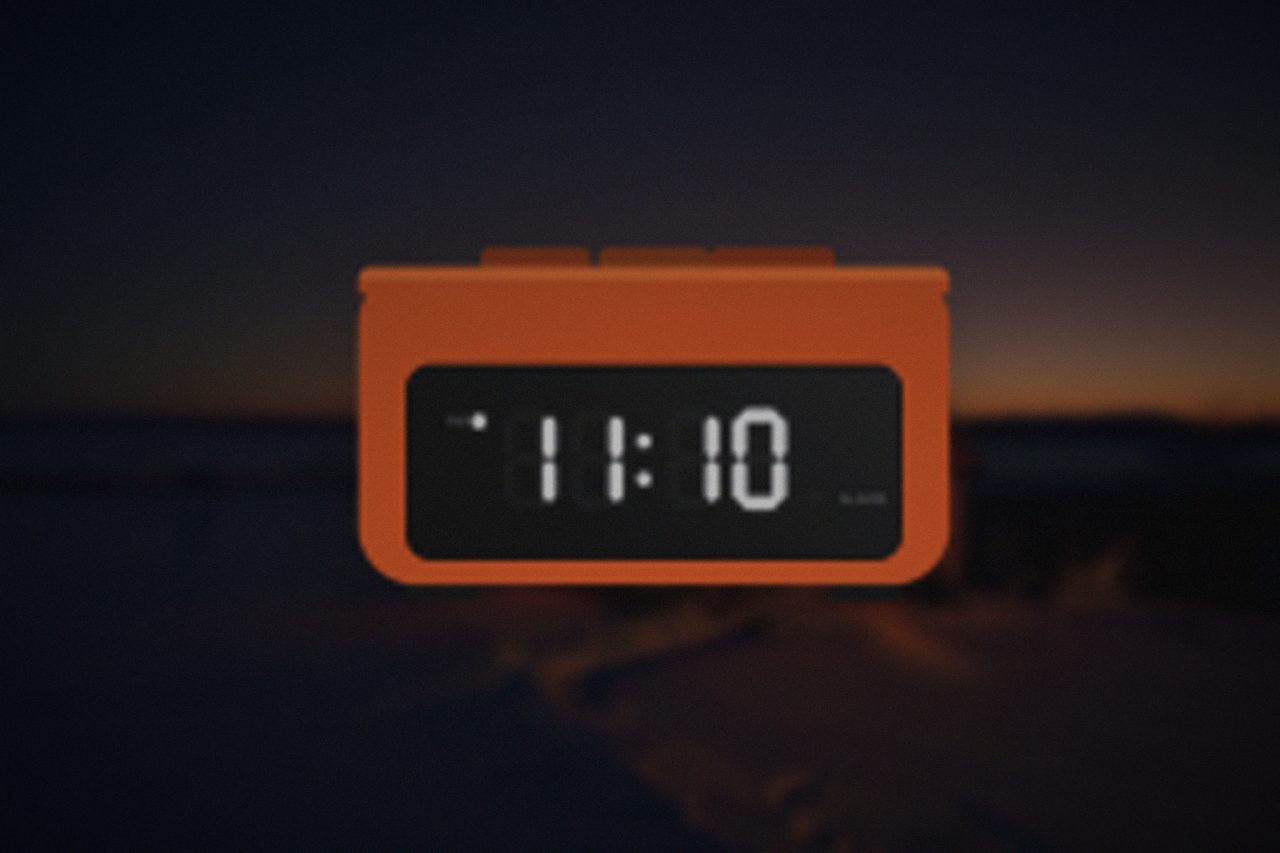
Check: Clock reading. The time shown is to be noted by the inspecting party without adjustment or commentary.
11:10
